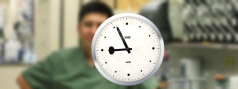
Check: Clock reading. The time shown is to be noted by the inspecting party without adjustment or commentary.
8:56
